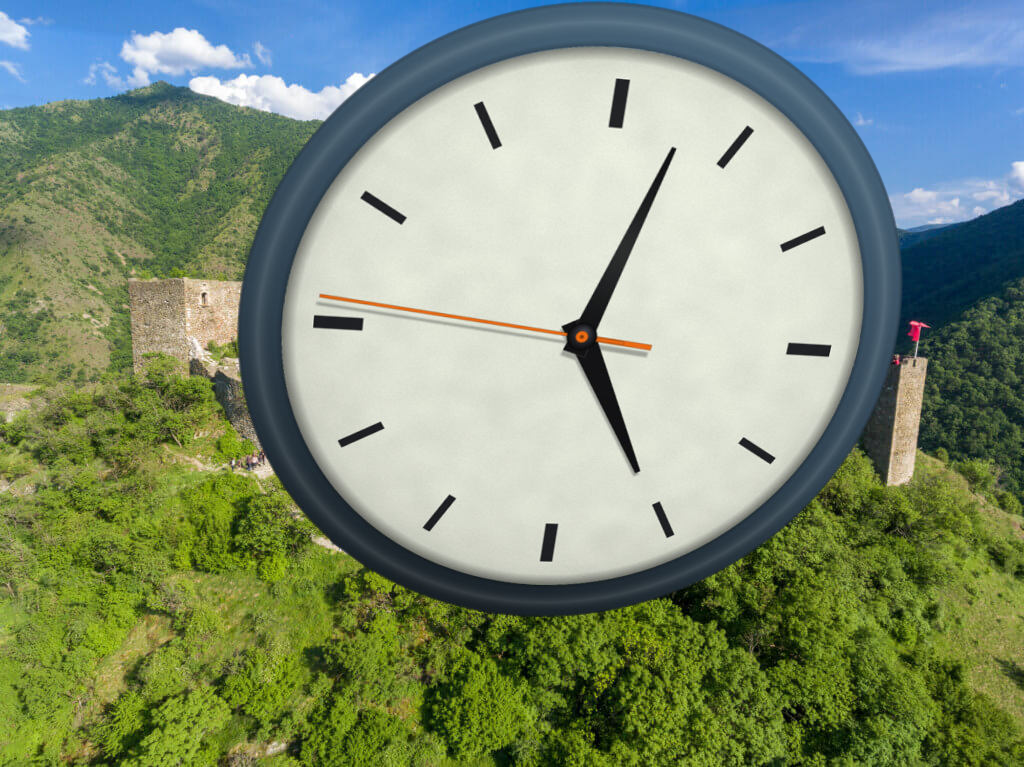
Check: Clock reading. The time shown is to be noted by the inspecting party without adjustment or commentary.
5:02:46
